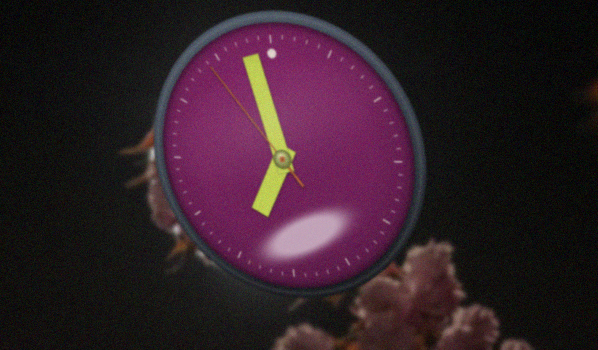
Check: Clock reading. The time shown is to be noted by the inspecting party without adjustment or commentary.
6:57:54
